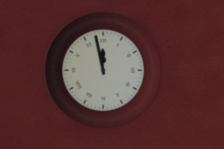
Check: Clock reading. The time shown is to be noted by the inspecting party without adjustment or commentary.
11:58
